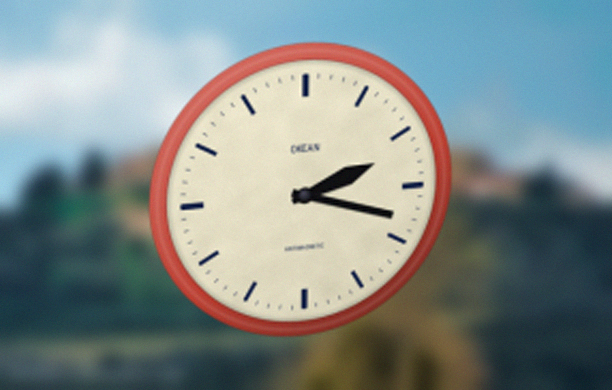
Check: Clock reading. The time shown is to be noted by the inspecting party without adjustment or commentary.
2:18
